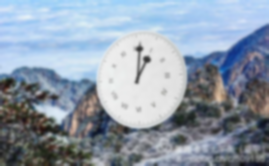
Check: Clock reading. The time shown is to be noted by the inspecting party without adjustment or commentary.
1:01
